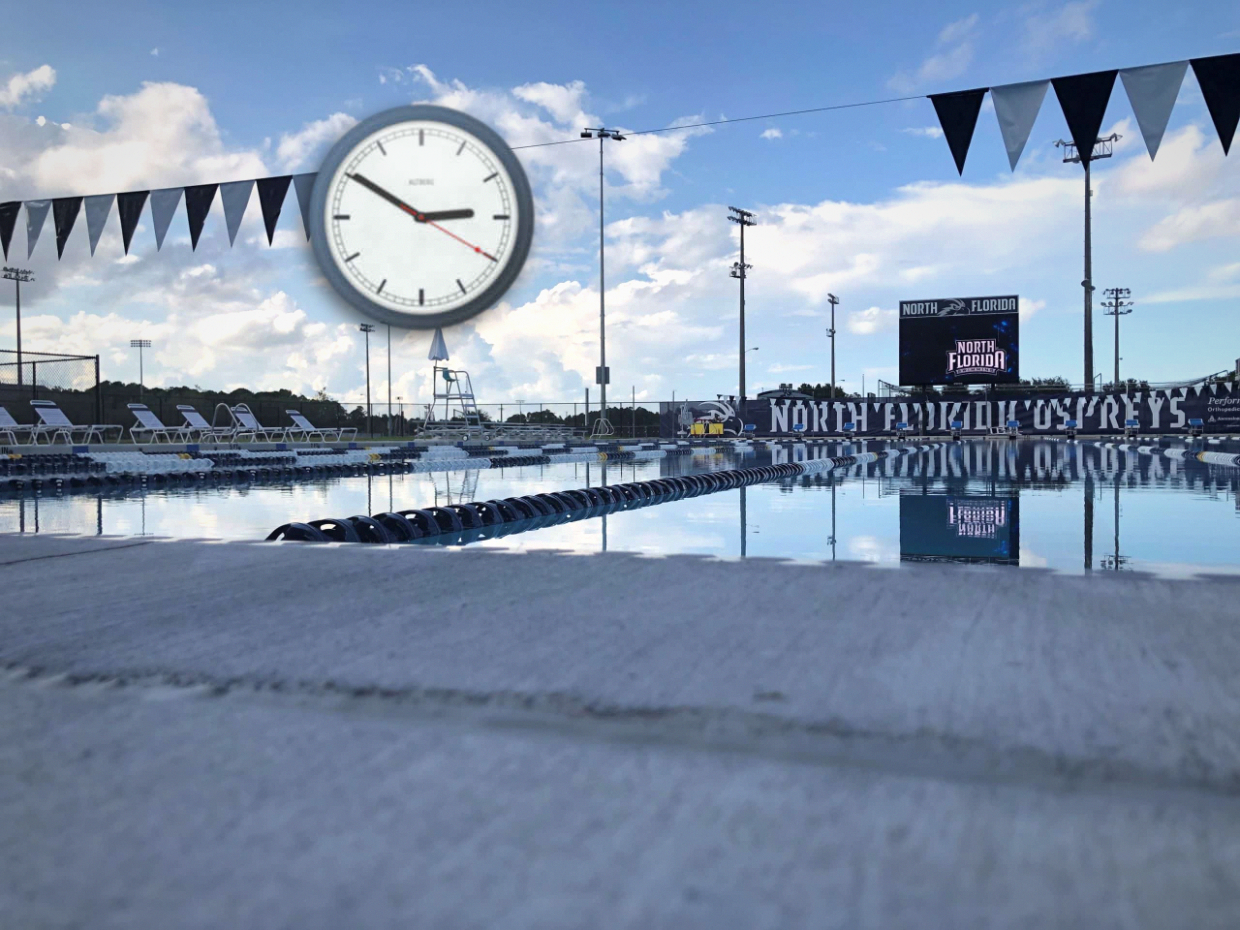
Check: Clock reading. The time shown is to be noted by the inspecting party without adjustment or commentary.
2:50:20
